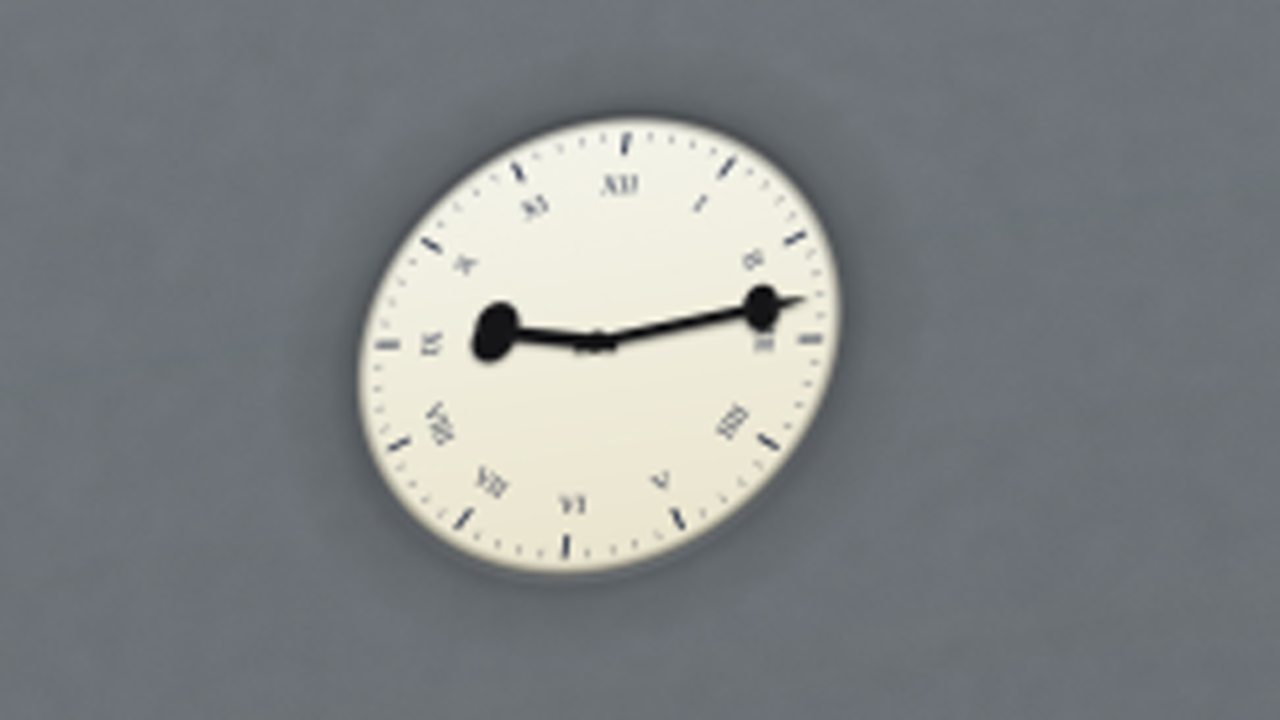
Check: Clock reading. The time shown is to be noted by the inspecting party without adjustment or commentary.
9:13
